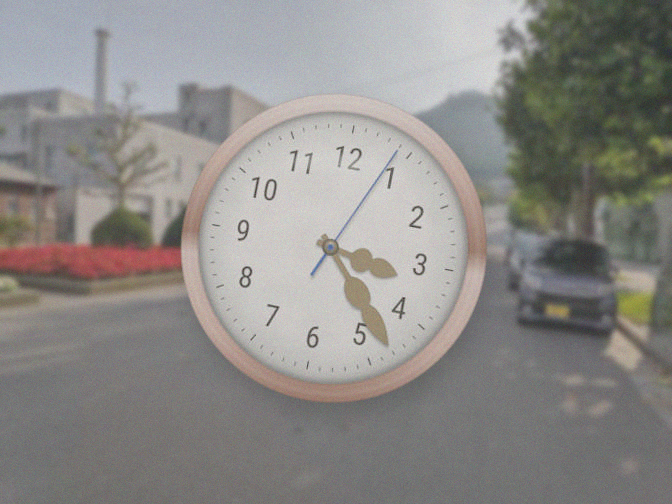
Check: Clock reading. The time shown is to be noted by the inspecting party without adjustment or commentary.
3:23:04
